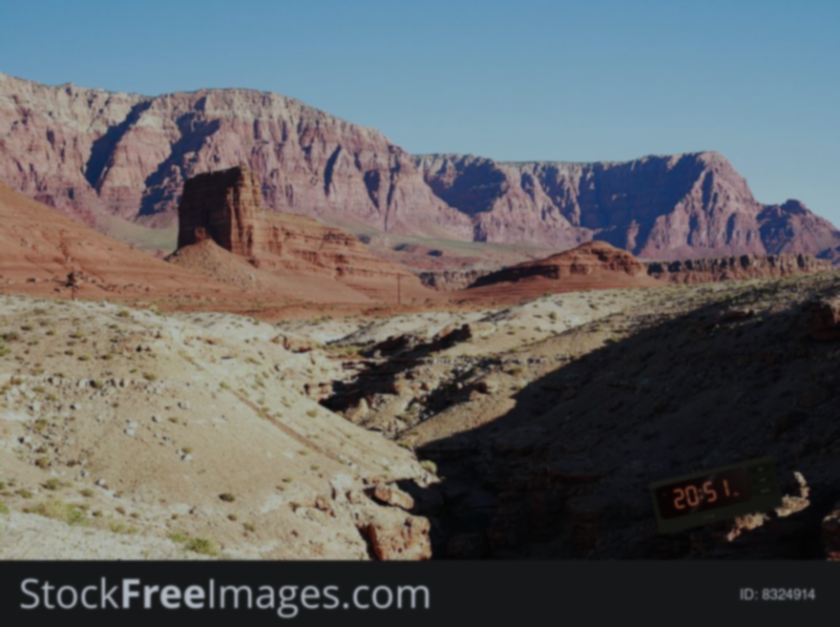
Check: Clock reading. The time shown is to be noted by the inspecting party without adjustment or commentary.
20:51
